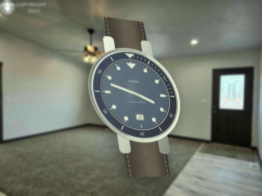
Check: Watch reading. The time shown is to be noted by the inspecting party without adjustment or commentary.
3:48
